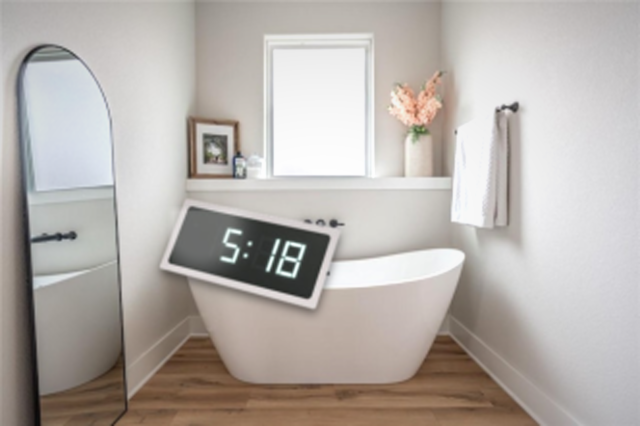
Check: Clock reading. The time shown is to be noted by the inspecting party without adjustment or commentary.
5:18
